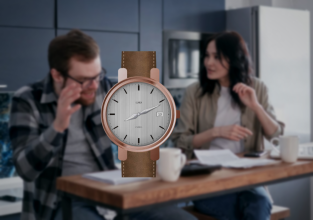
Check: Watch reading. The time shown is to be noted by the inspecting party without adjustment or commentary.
8:11
